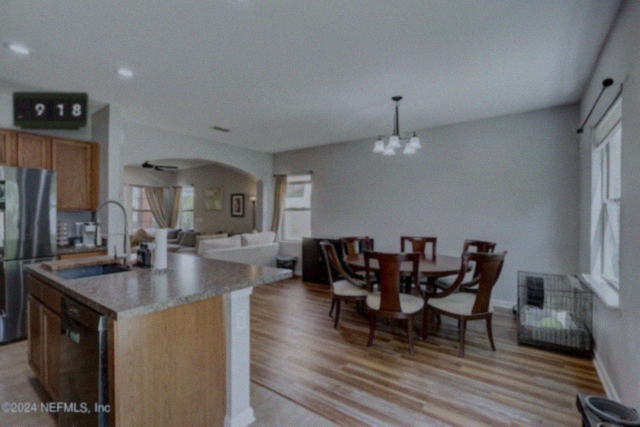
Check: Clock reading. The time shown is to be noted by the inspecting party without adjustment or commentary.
9:18
